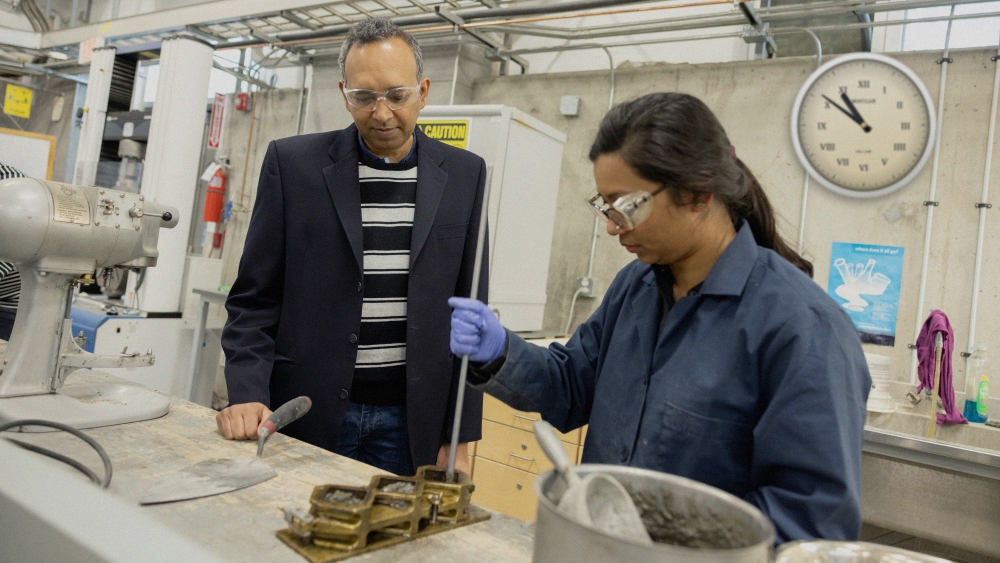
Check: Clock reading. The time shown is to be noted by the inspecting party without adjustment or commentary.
10:51
